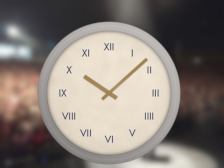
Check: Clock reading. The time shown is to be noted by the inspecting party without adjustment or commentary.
10:08
